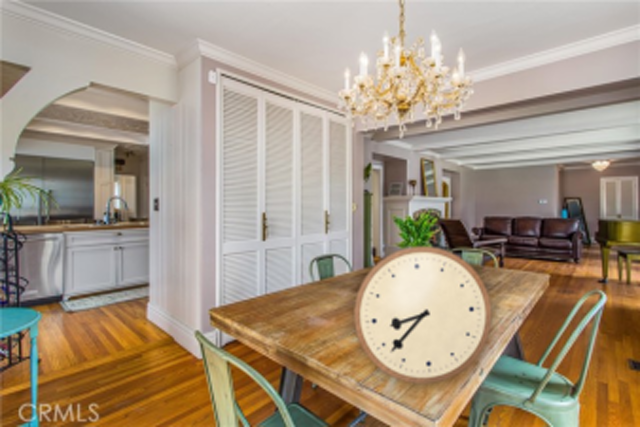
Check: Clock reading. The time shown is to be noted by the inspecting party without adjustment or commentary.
8:38
